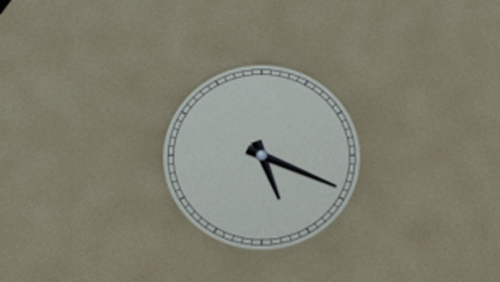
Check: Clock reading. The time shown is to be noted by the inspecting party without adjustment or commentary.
5:19
